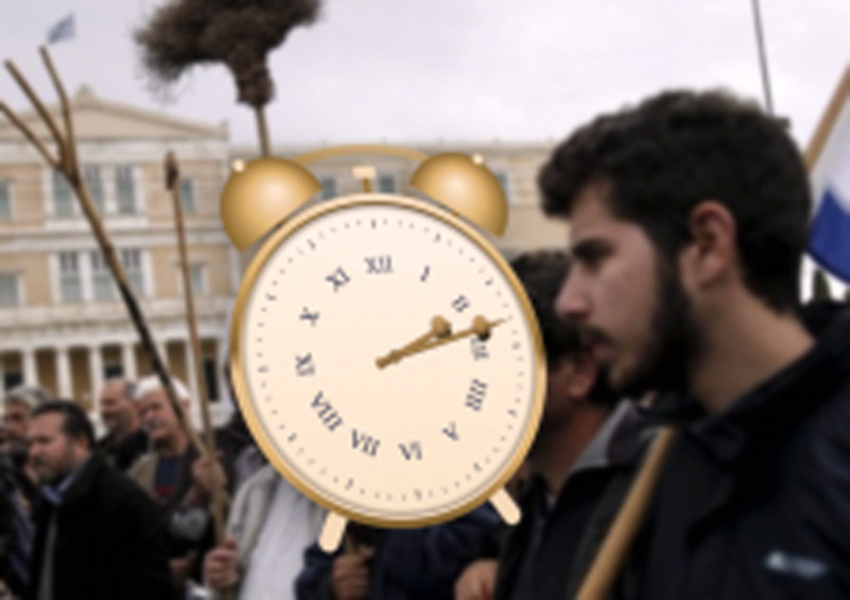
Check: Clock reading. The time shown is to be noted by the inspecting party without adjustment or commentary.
2:13
